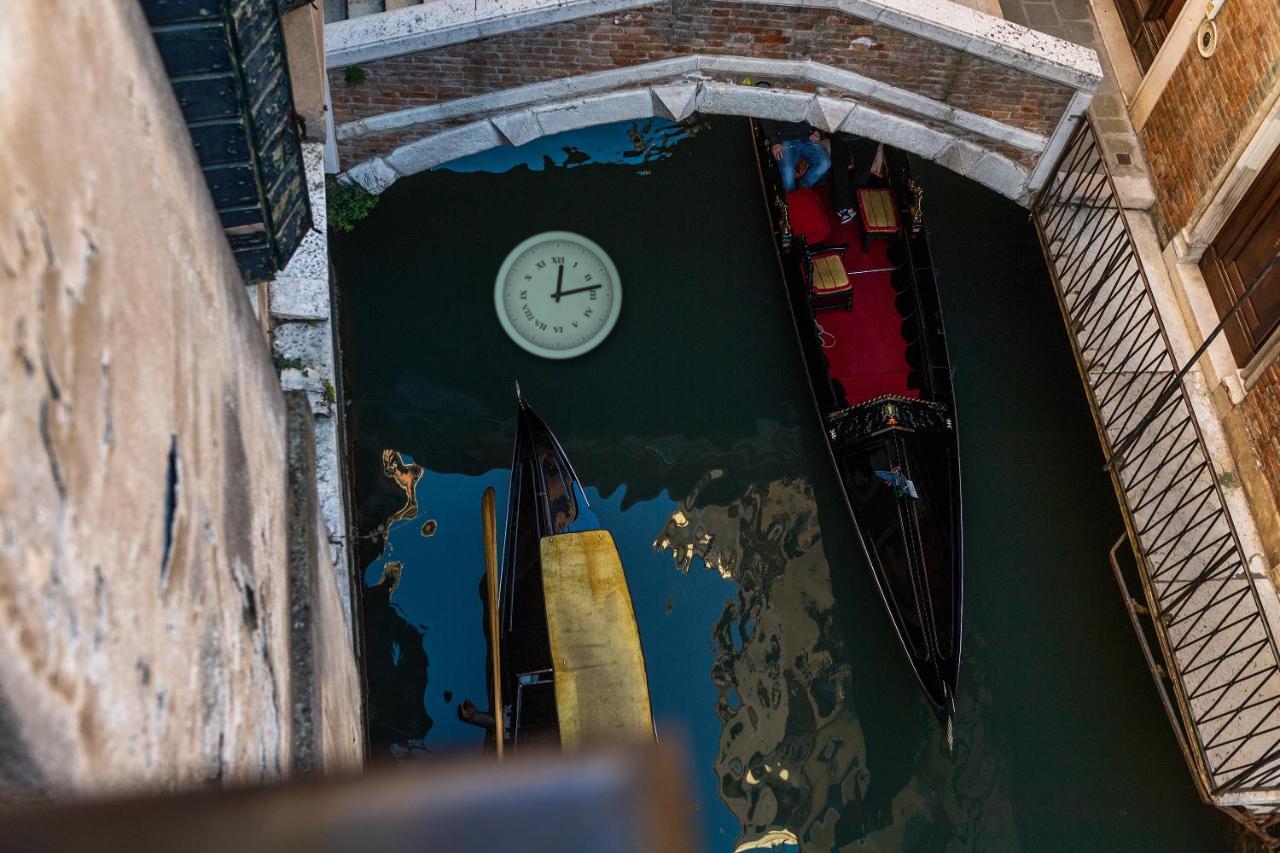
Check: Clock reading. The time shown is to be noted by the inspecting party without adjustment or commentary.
12:13
